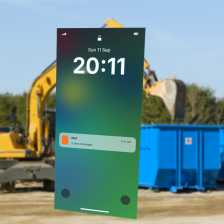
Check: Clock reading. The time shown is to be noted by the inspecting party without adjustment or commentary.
20:11
